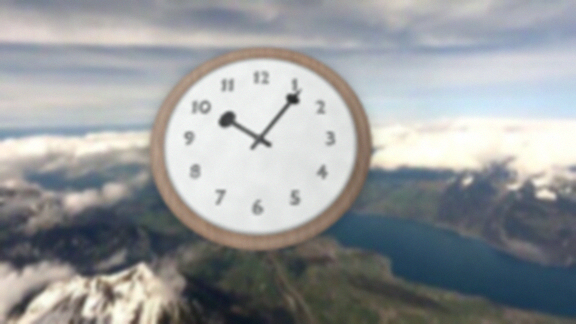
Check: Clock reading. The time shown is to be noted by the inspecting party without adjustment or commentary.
10:06
